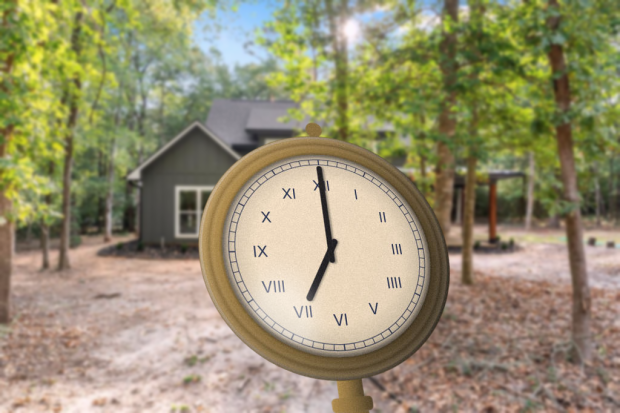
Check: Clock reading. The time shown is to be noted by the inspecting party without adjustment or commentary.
7:00
